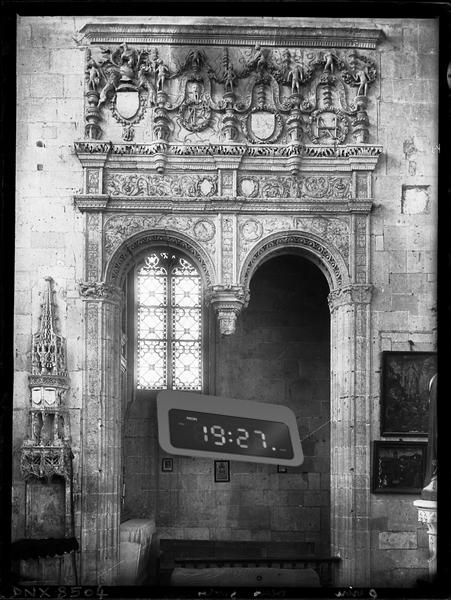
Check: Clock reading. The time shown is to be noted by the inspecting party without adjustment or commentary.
19:27
